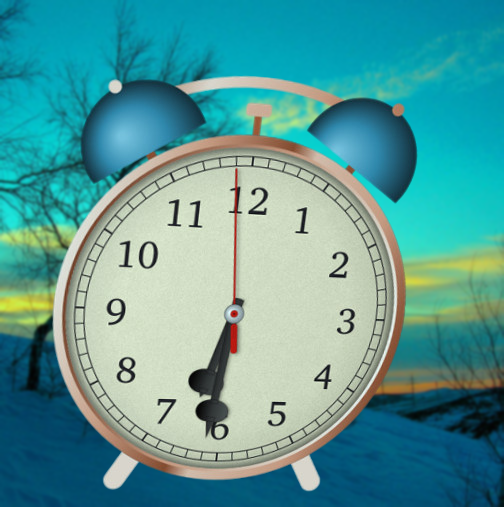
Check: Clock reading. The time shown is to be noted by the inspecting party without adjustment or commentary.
6:30:59
